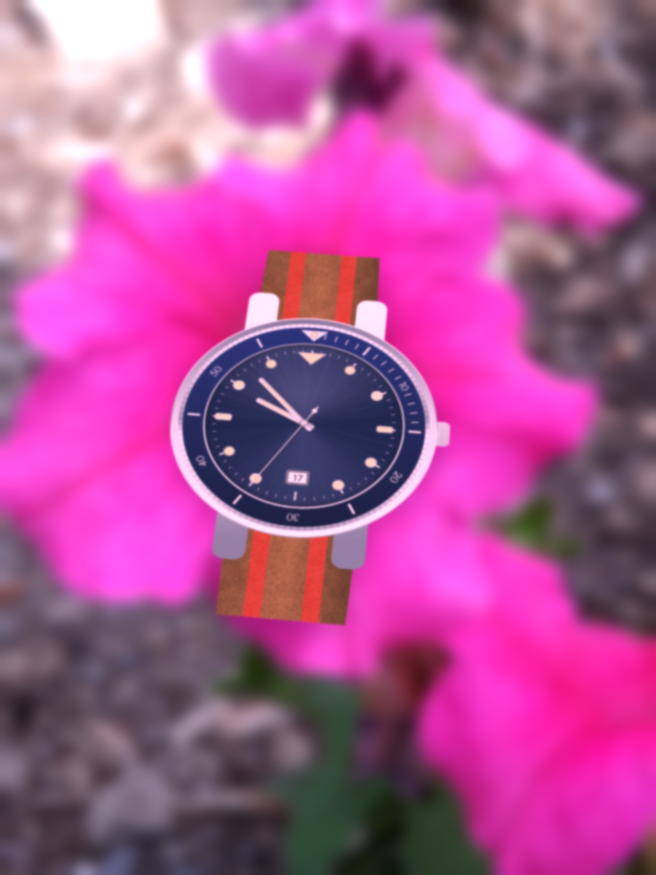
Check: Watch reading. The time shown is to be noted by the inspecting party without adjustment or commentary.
9:52:35
